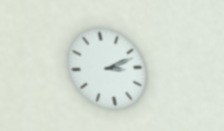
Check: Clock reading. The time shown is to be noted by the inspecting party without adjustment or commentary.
3:12
